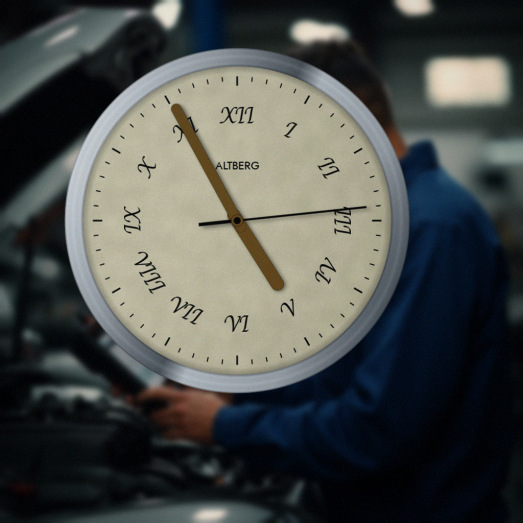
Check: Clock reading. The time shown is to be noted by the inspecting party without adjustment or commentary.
4:55:14
